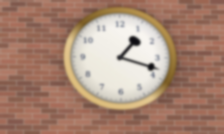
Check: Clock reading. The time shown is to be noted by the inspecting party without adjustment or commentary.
1:18
